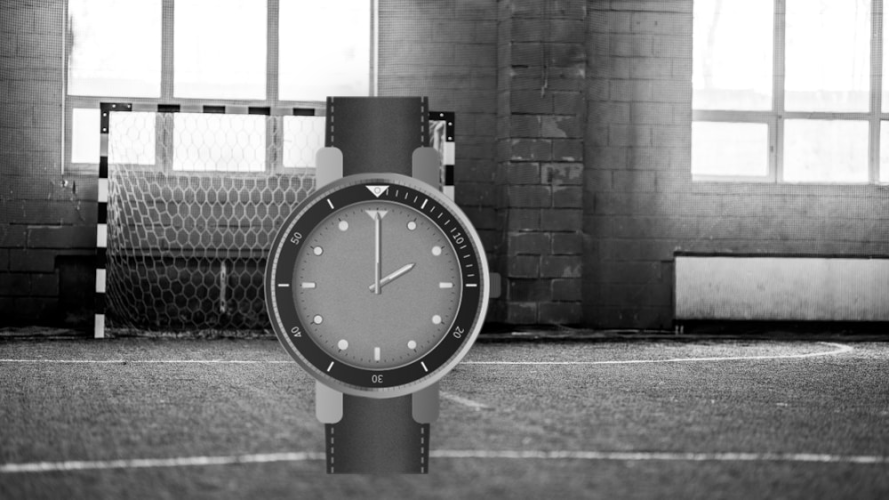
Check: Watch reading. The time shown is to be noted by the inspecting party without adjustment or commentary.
2:00
